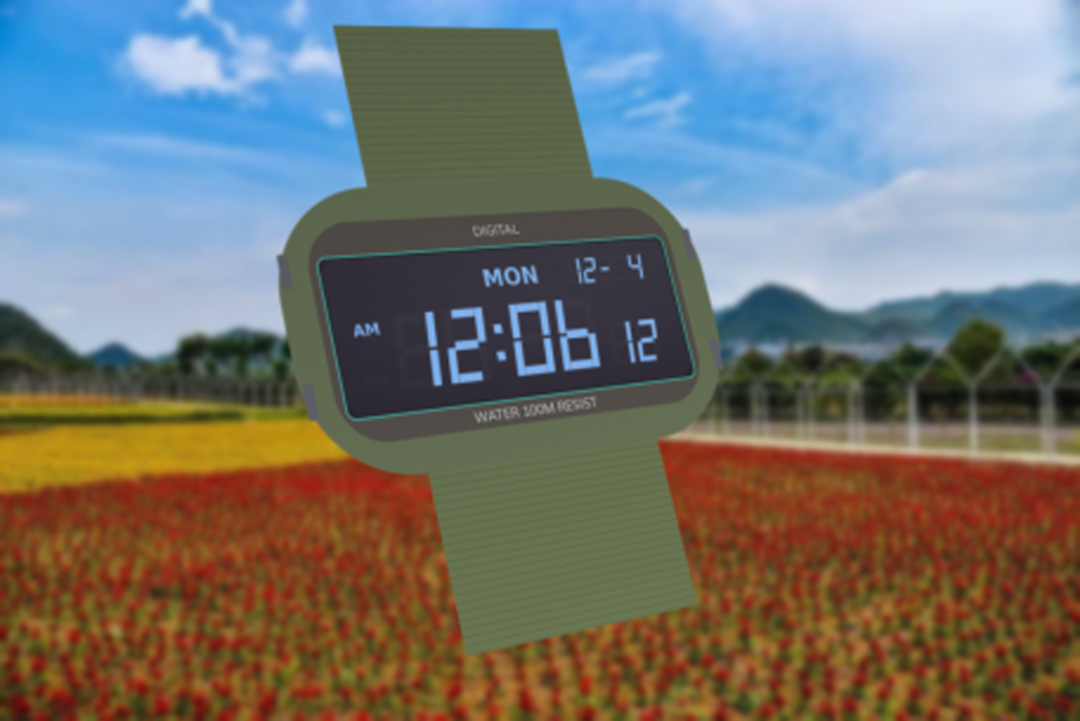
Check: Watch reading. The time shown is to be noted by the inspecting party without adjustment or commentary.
12:06:12
